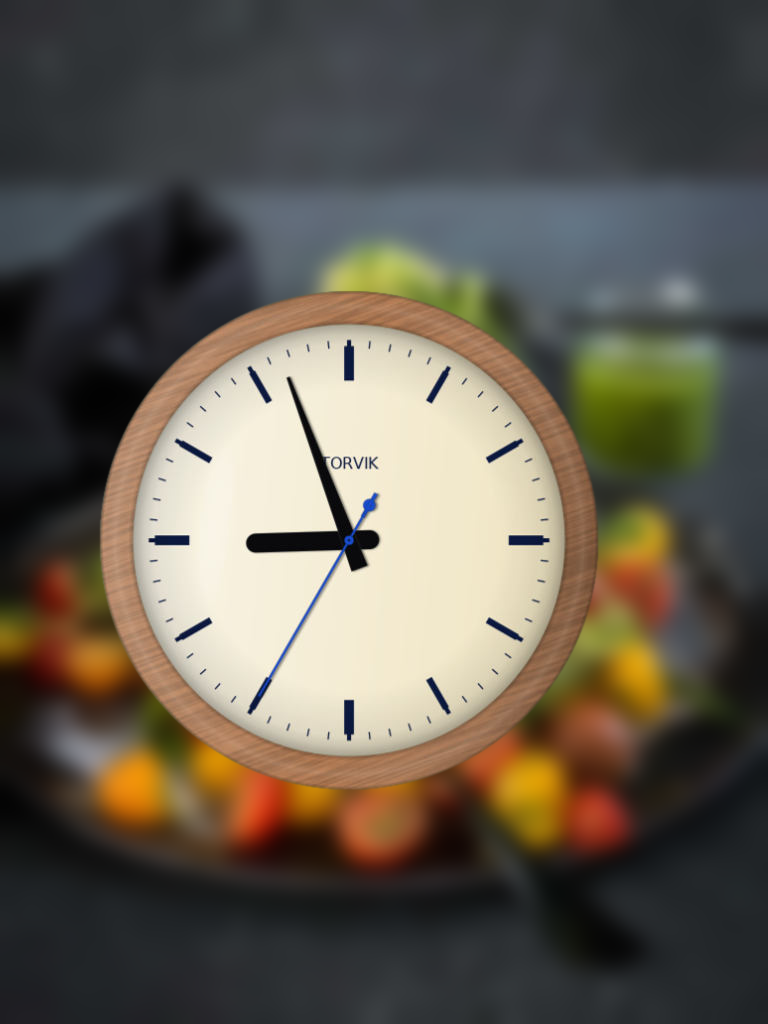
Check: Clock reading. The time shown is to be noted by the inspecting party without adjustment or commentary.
8:56:35
